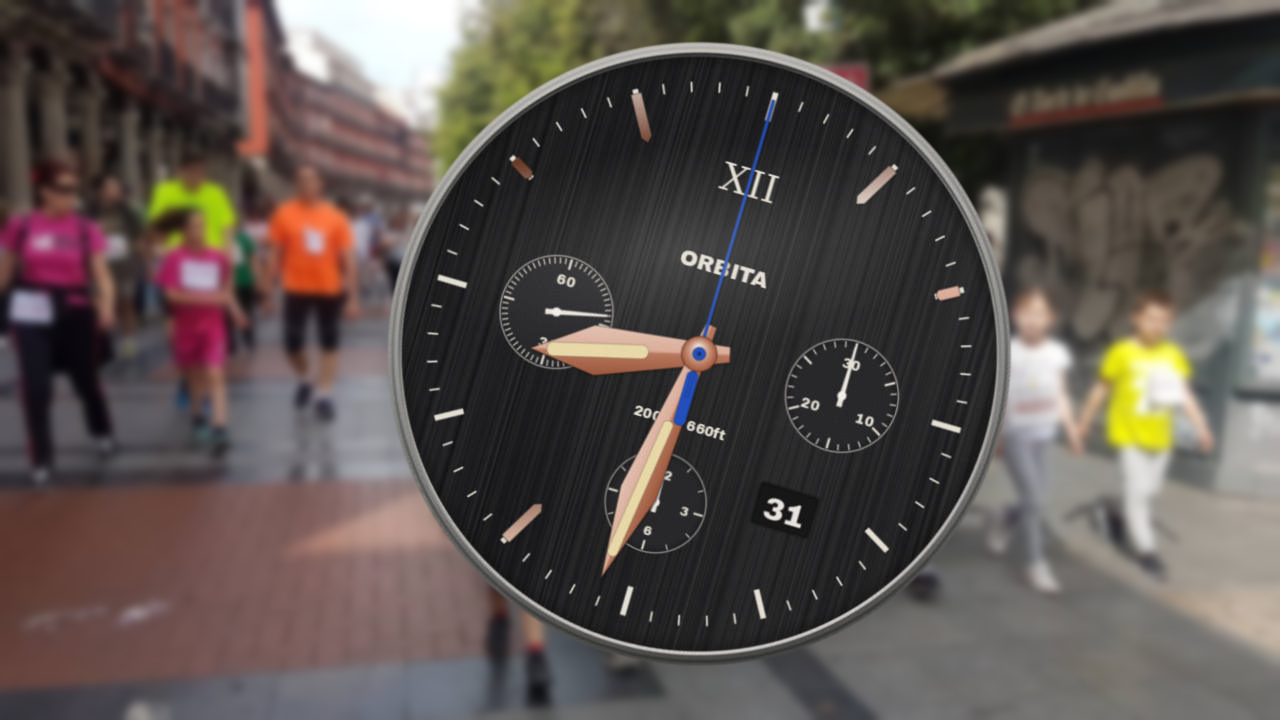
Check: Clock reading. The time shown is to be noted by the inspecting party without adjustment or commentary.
8:31:13
